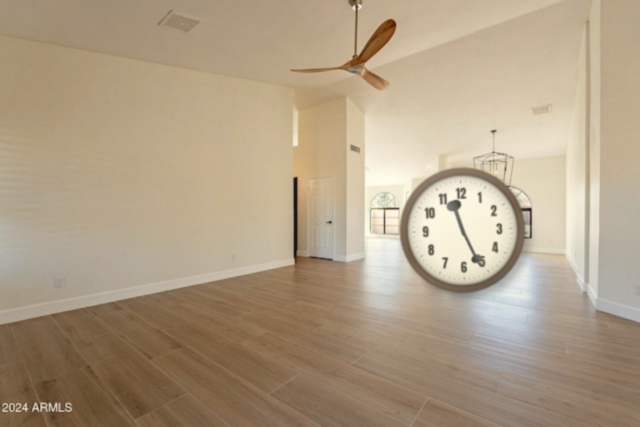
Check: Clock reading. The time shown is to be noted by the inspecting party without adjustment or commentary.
11:26
